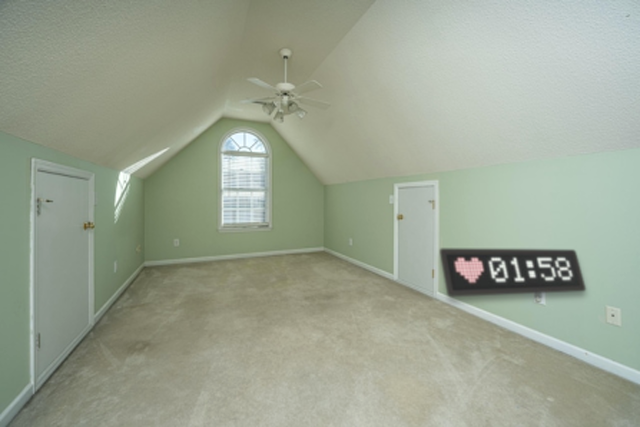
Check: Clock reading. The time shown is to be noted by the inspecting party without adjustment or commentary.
1:58
